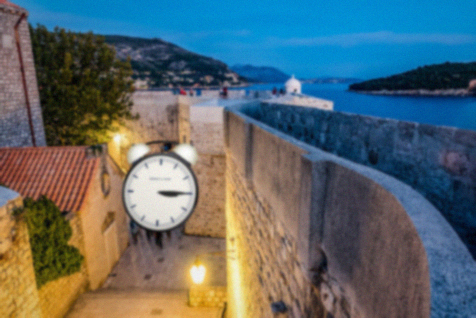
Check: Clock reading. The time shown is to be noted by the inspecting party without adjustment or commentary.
3:15
